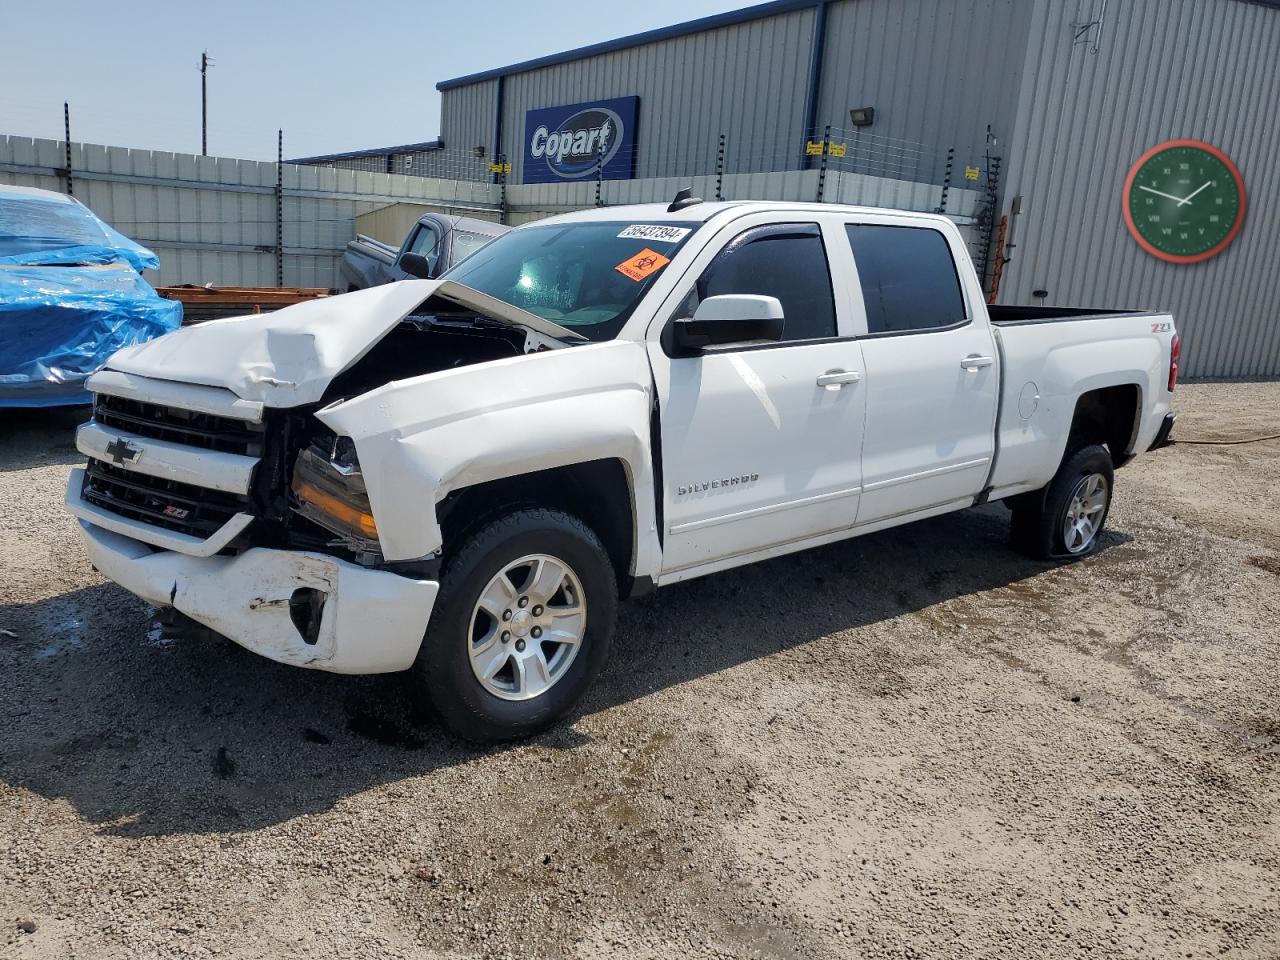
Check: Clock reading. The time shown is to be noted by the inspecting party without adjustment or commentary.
1:48
